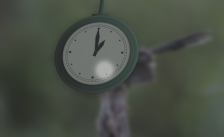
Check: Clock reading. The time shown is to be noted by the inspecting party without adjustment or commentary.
1:00
